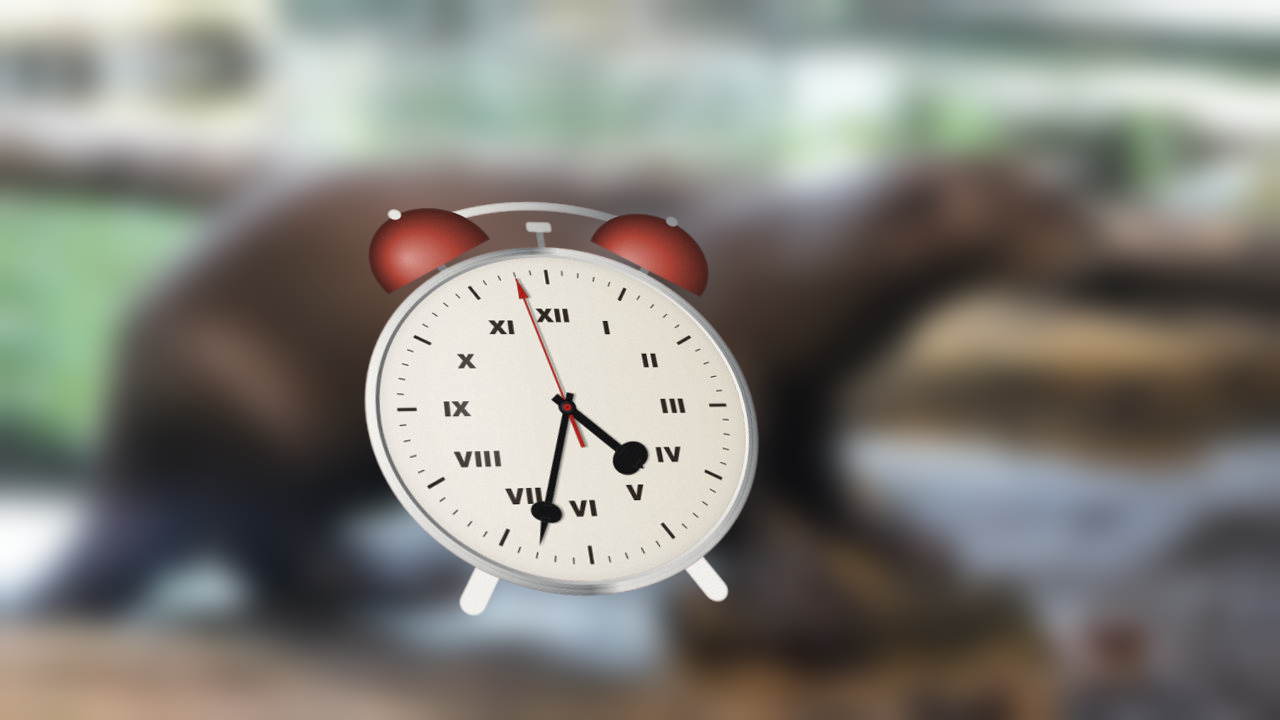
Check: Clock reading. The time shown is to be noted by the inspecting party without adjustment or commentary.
4:32:58
